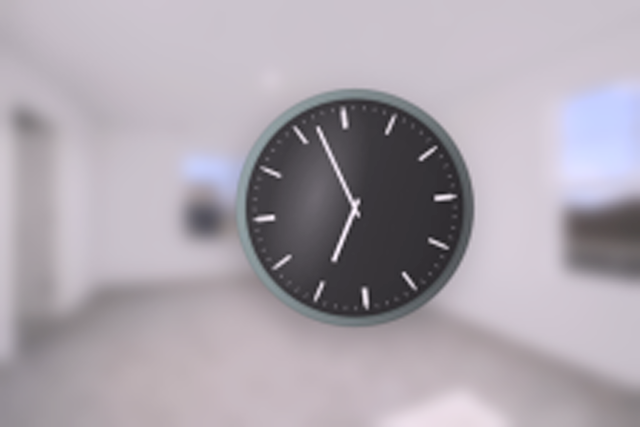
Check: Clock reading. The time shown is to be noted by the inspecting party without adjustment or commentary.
6:57
